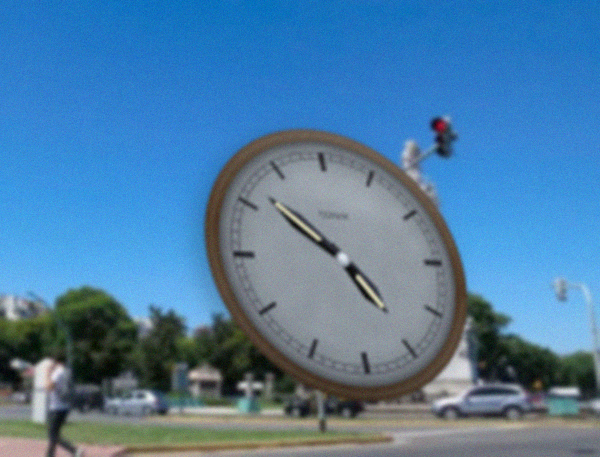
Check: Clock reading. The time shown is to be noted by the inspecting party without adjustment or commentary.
4:52
